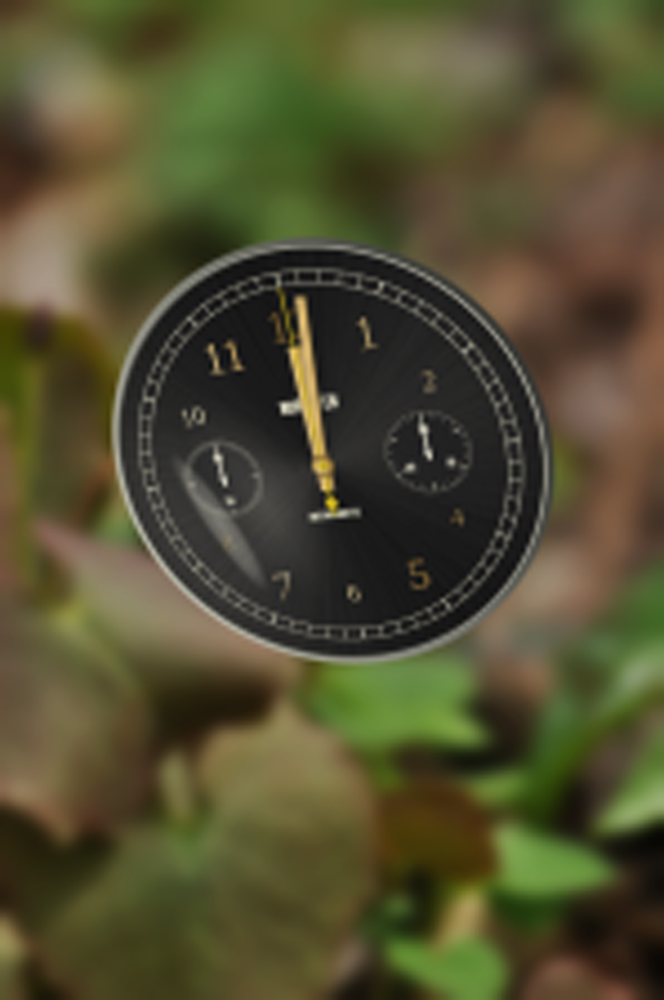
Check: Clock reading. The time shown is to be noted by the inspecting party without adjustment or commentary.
12:01
